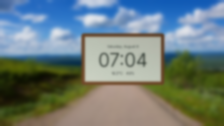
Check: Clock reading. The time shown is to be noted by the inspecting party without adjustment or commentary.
7:04
